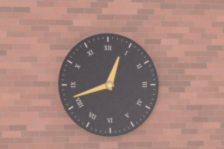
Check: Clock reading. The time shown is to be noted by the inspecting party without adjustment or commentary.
12:42
